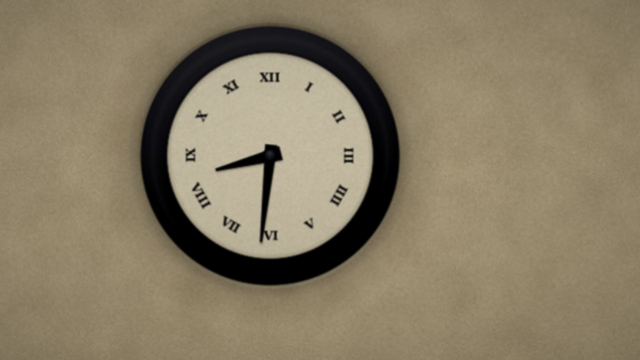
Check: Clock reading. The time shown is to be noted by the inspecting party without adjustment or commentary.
8:31
